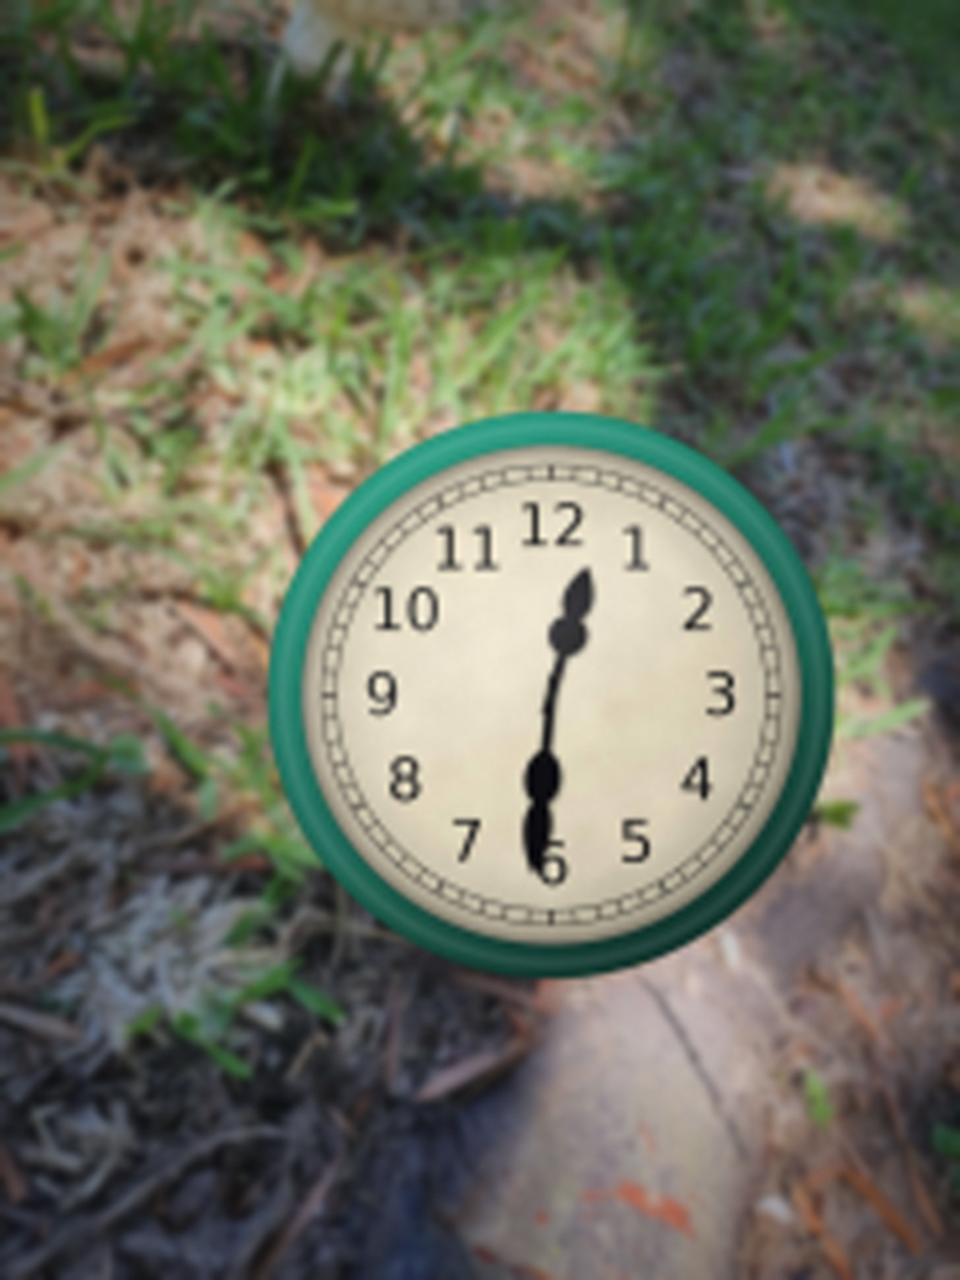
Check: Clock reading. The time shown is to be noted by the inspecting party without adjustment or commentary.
12:31
